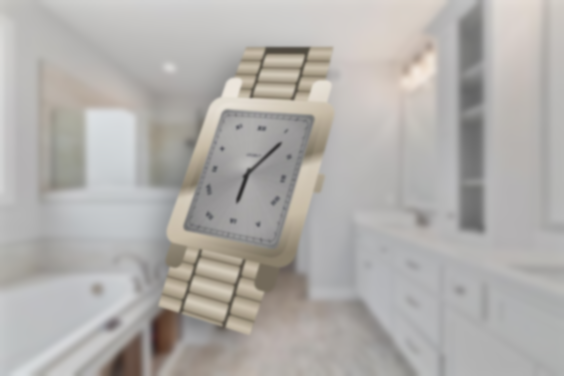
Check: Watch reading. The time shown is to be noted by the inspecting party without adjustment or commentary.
6:06
